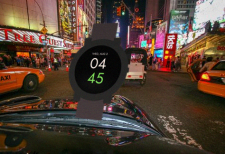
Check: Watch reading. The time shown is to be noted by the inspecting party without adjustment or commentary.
4:45
